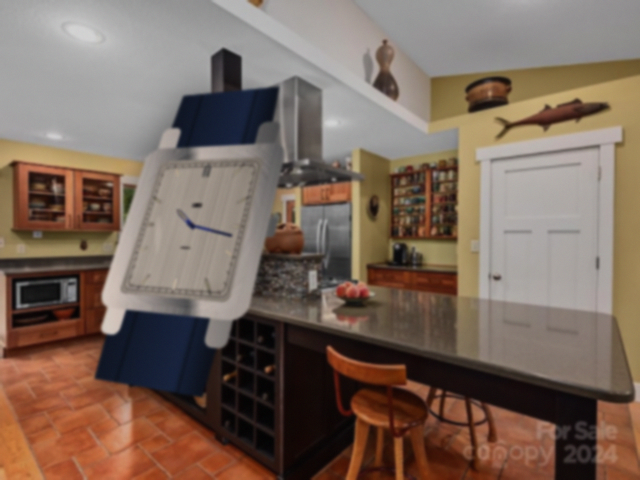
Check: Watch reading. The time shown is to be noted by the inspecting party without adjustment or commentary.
10:17
